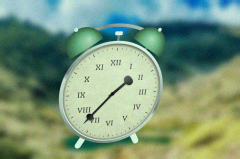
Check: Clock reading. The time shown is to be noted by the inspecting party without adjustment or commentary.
1:37
